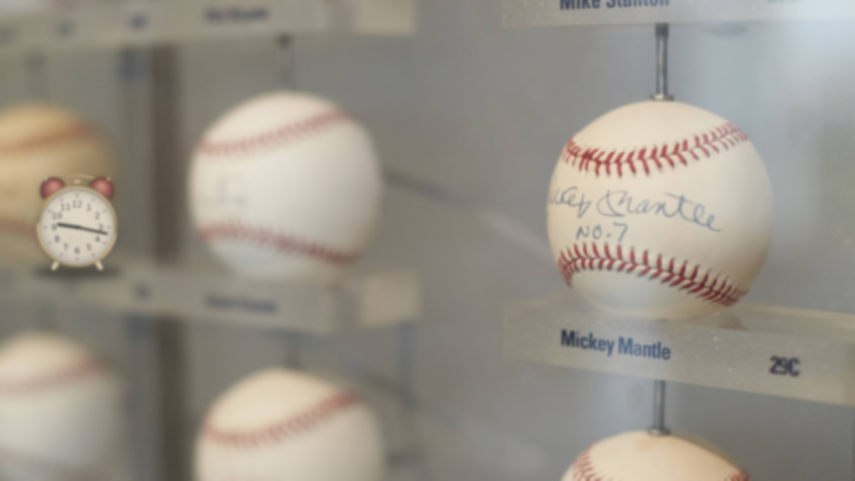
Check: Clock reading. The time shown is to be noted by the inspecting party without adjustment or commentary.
9:17
